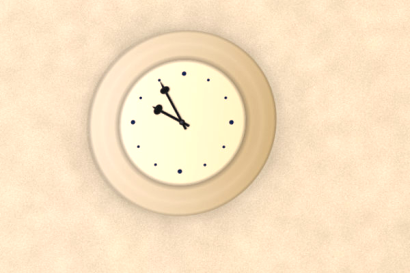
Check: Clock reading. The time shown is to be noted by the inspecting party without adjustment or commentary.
9:55
